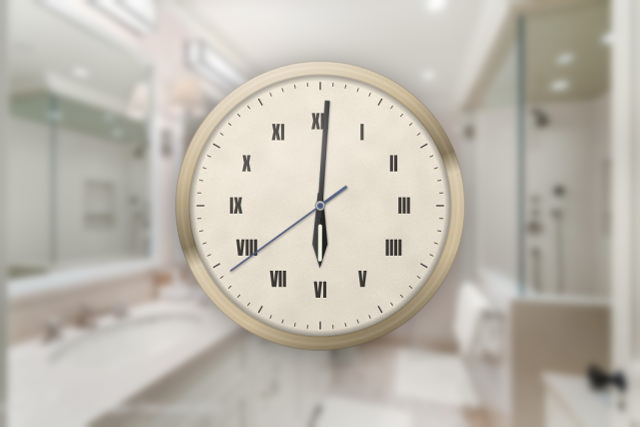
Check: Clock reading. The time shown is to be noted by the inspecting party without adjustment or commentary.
6:00:39
